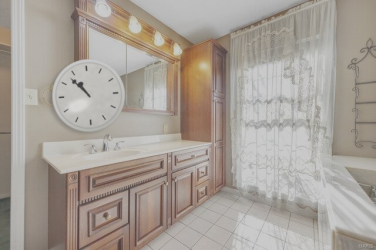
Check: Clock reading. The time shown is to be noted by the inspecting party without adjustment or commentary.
10:53
